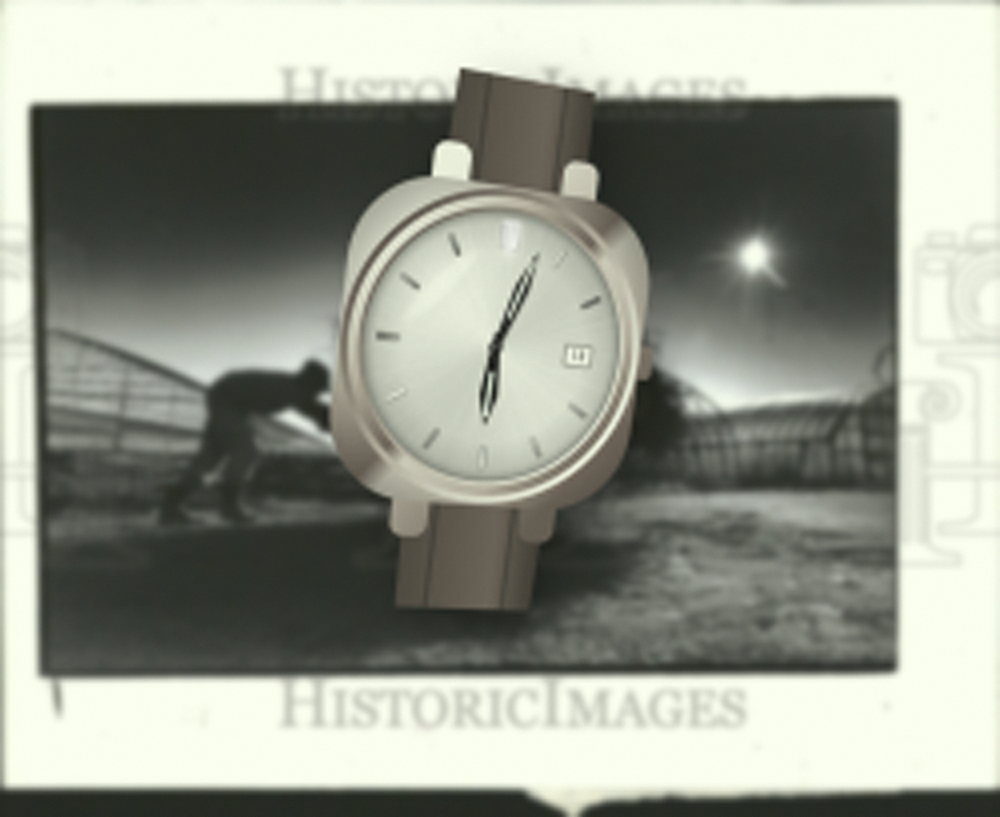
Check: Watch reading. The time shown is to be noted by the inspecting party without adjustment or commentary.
6:03
